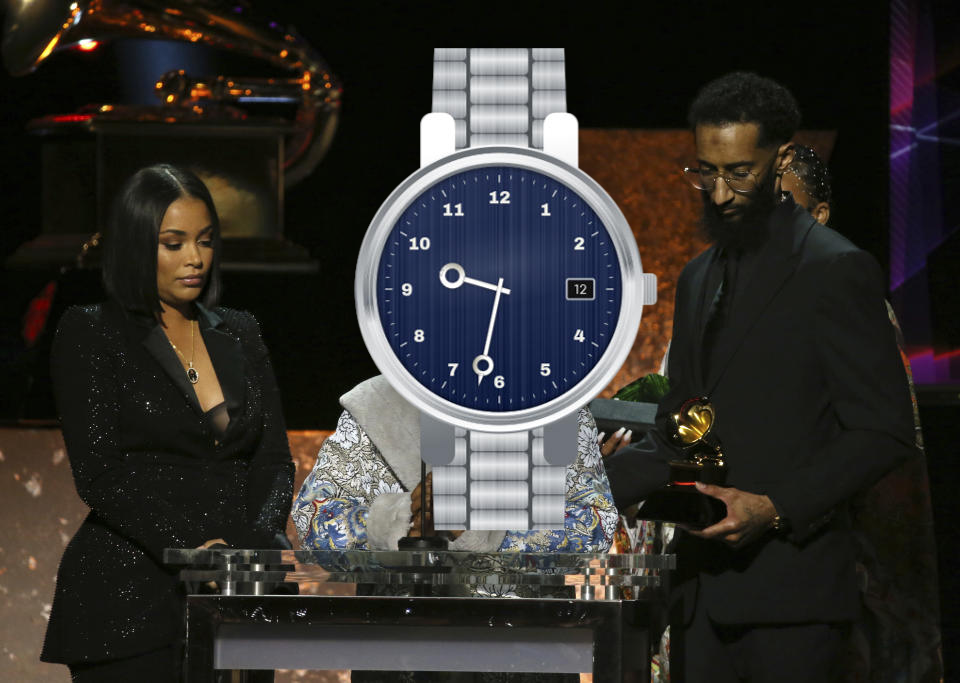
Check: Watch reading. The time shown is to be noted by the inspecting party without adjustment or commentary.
9:32
